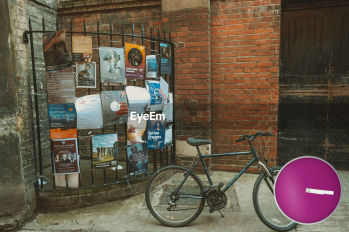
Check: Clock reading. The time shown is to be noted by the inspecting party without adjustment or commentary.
3:16
